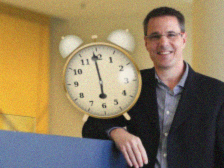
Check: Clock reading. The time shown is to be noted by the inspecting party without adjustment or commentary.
5:59
